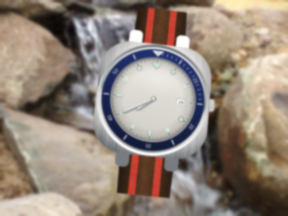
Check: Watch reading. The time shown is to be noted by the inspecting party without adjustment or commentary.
7:40
